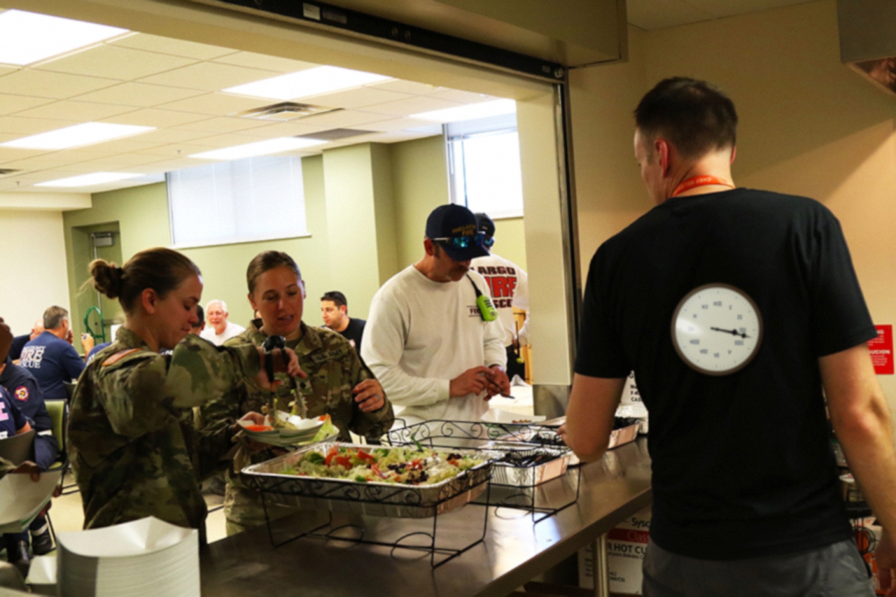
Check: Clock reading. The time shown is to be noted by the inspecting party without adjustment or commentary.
3:17
